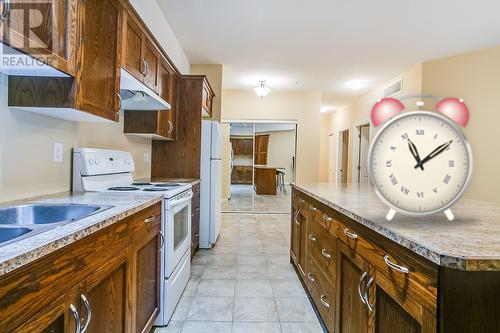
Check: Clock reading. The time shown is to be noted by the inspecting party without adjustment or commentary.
11:09
